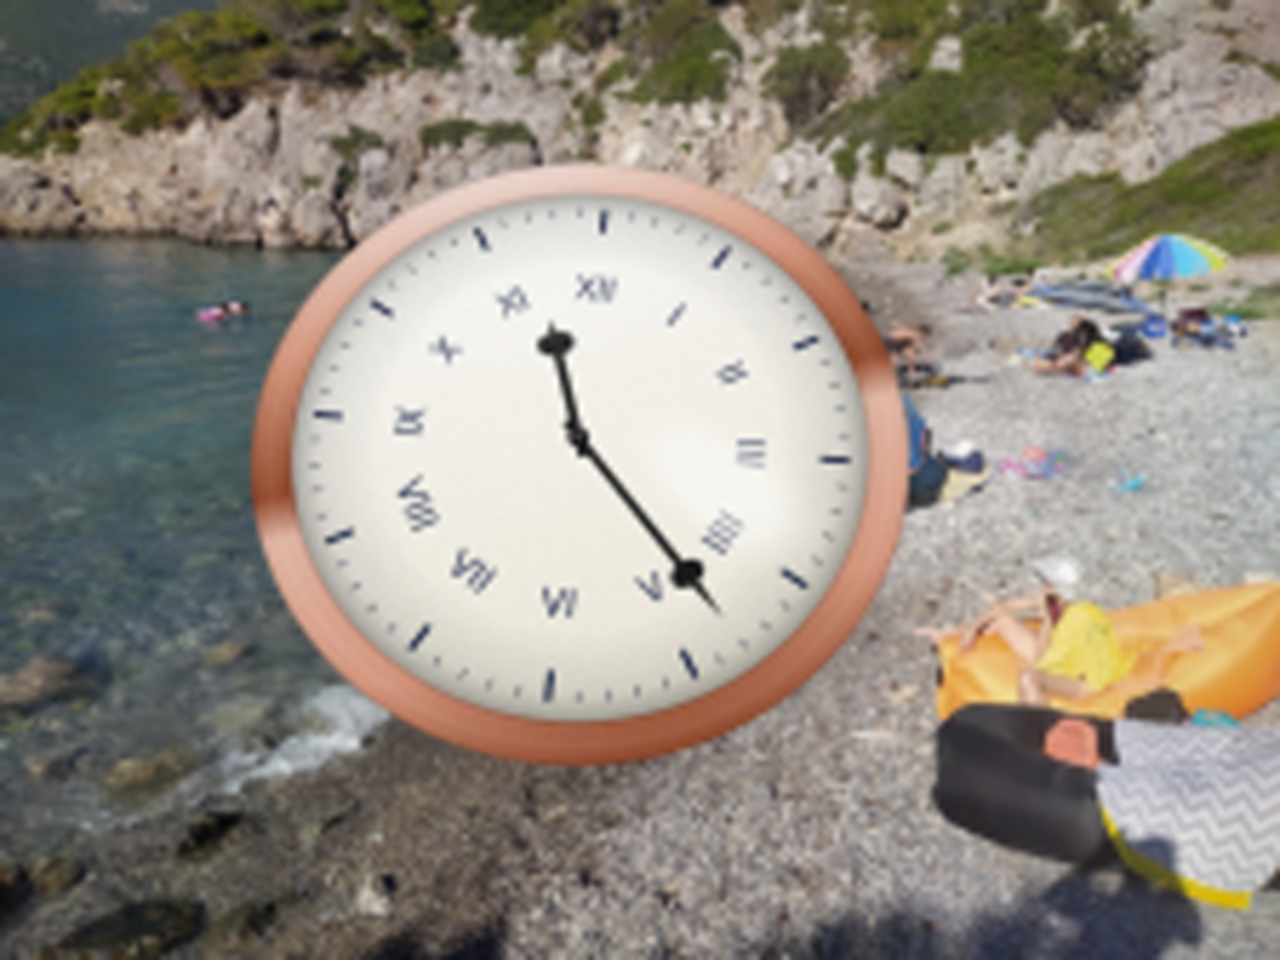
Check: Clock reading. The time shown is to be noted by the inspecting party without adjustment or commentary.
11:23
